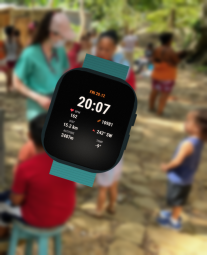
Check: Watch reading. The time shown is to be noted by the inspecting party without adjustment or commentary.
20:07
